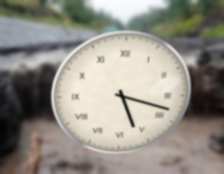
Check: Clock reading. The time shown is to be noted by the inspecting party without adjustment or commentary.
5:18
